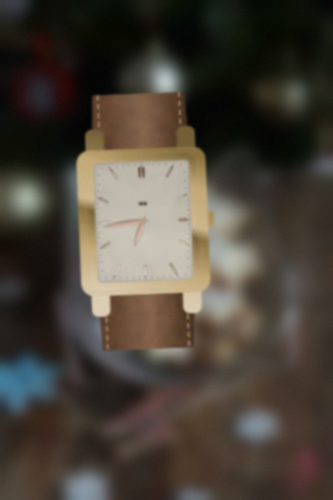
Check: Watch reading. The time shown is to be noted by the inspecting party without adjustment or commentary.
6:44
